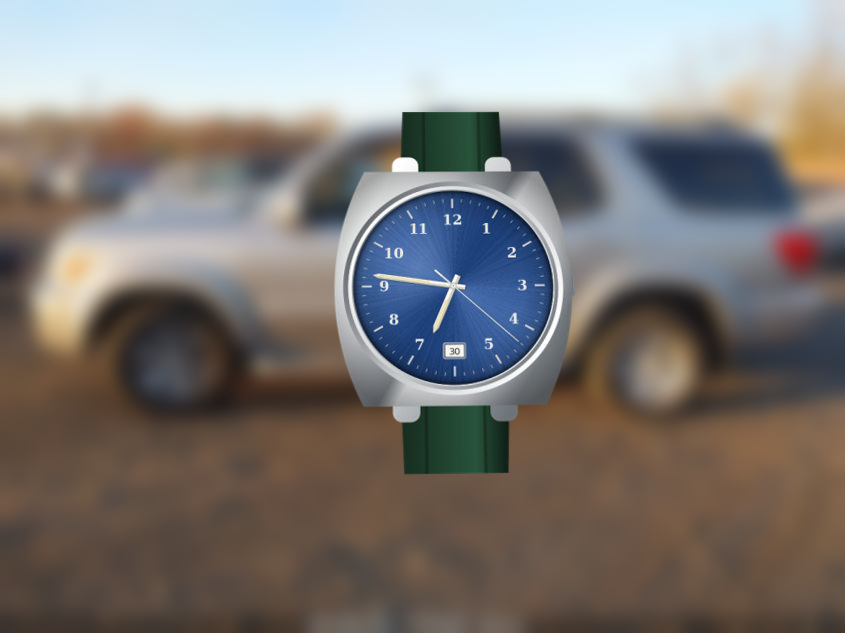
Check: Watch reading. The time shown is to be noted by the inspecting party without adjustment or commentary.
6:46:22
